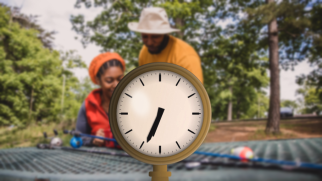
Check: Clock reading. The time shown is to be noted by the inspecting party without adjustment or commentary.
6:34
